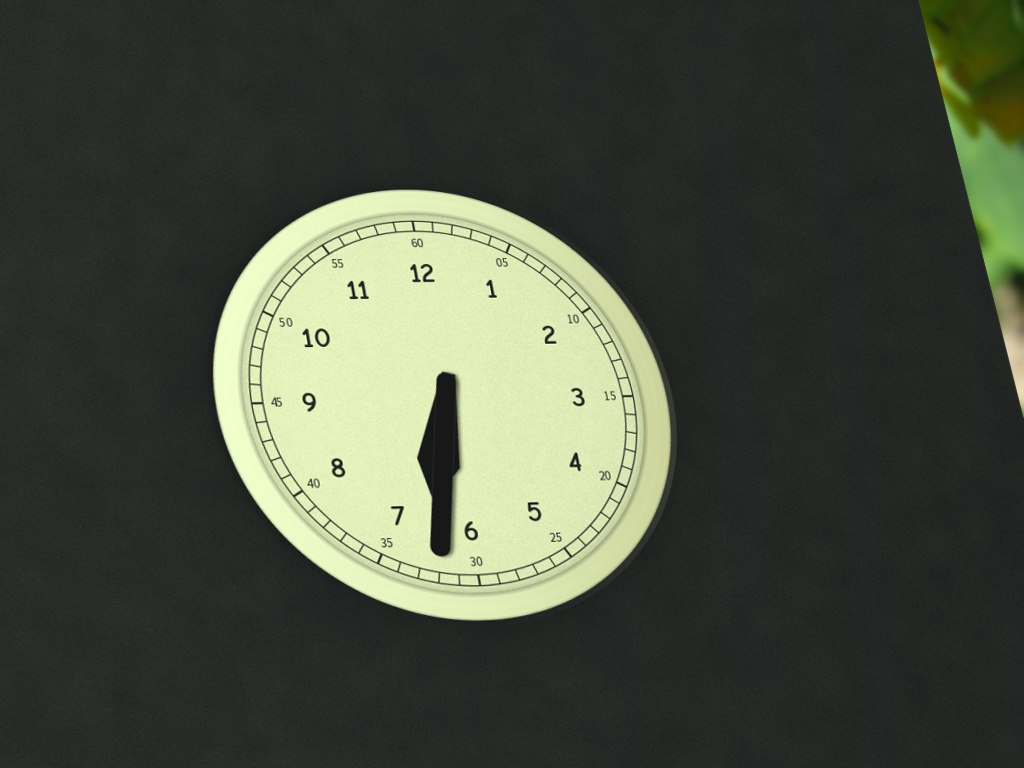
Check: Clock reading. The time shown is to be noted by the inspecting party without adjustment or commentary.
6:32
